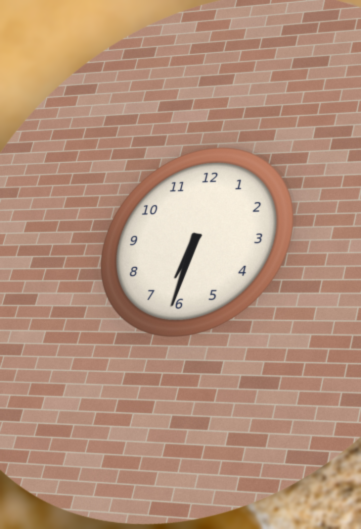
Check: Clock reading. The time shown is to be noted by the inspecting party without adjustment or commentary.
6:31
